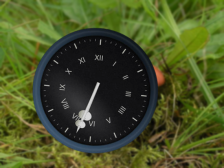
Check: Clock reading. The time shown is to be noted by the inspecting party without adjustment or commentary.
6:33
